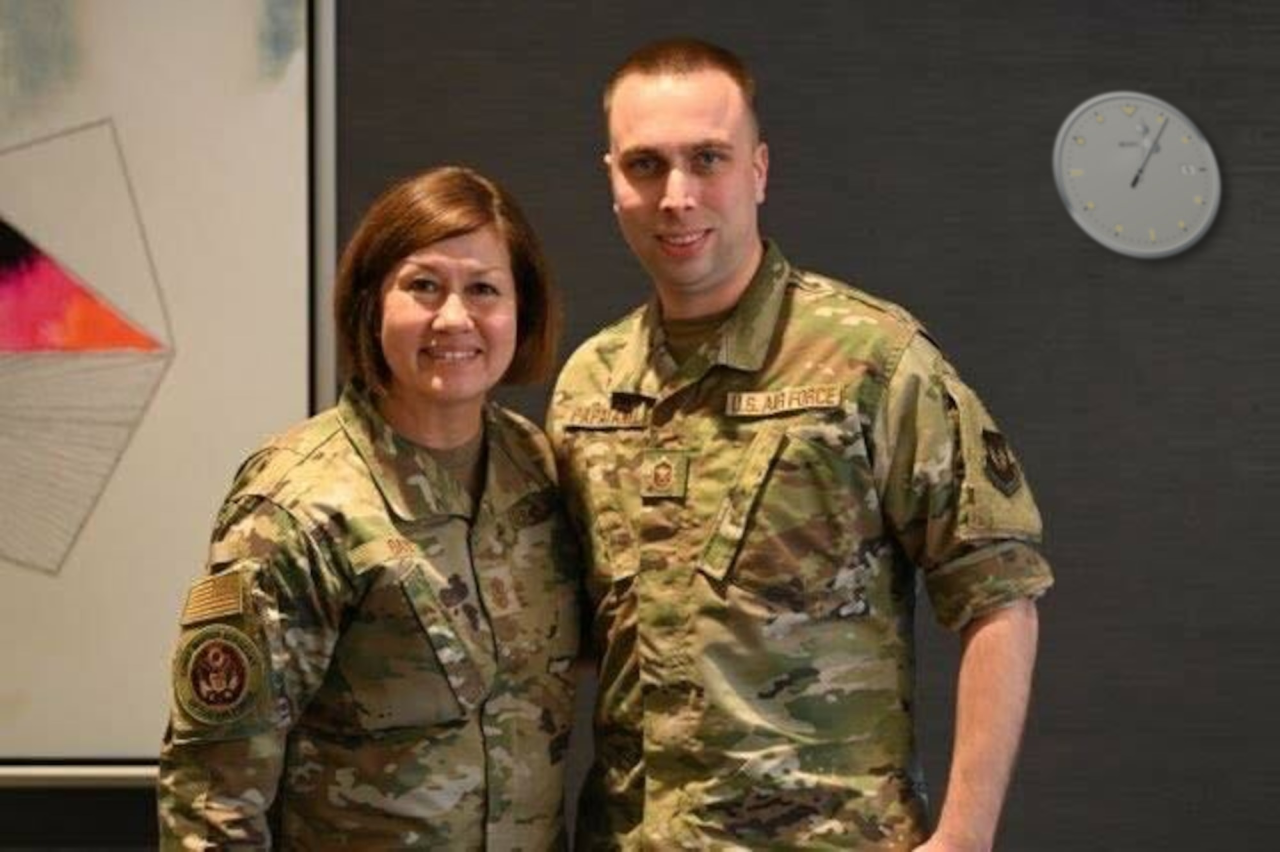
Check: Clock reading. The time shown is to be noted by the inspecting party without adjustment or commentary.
1:02:06
